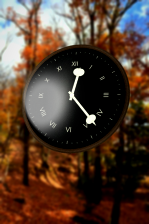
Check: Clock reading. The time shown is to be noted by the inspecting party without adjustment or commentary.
12:23
